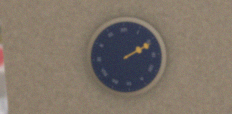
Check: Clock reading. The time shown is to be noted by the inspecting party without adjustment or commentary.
2:11
